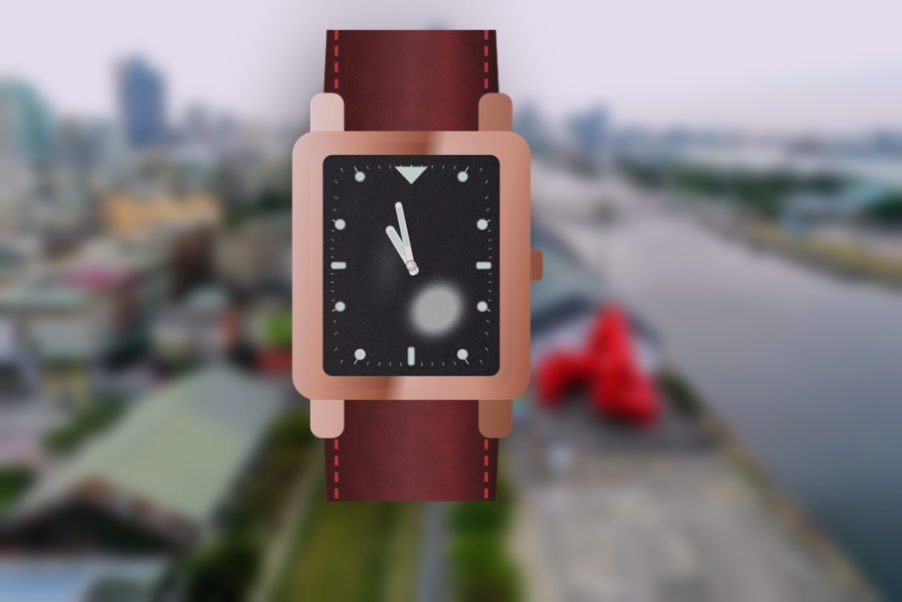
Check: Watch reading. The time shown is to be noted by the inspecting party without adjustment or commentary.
10:58
